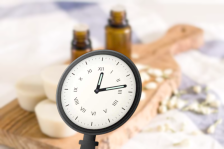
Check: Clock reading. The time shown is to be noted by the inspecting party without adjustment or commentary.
12:13
